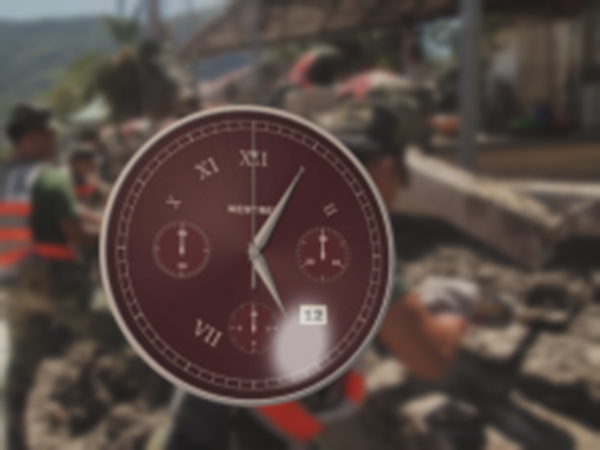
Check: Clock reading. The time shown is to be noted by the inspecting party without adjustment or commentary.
5:05
